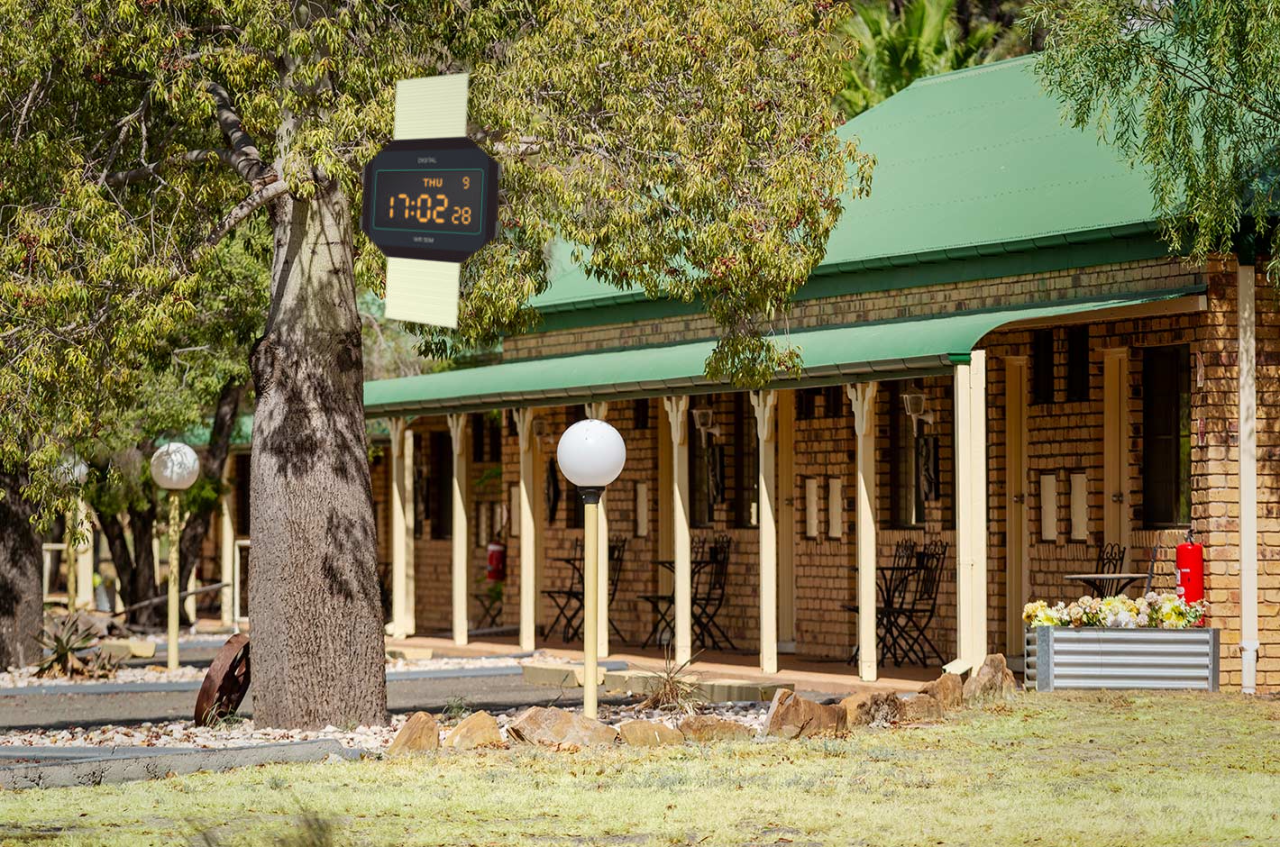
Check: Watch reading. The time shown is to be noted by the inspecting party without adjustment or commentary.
17:02:28
